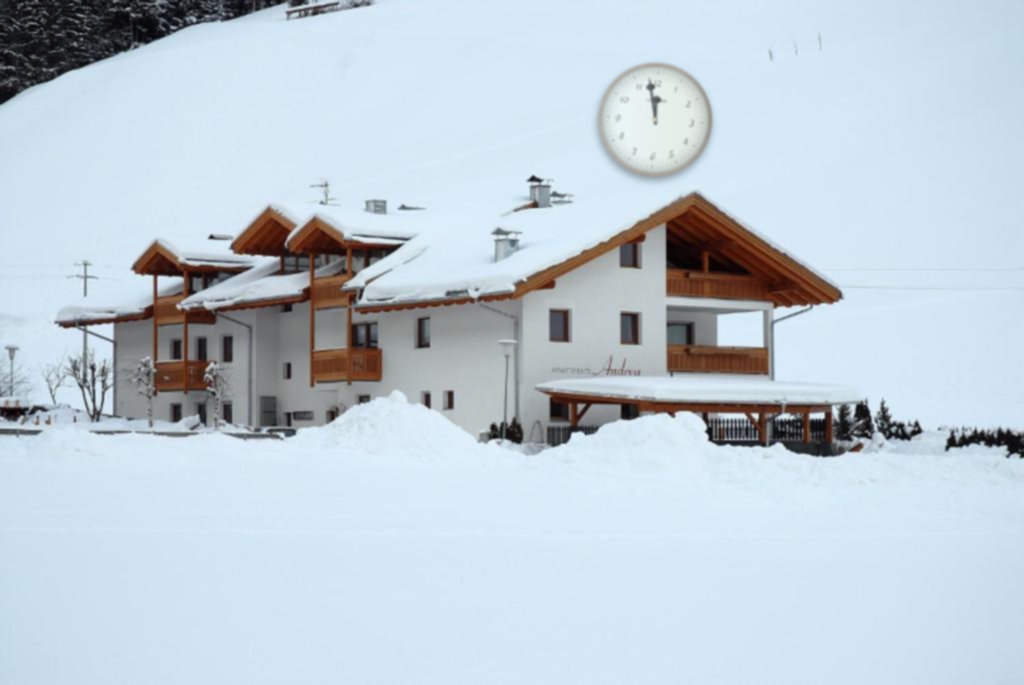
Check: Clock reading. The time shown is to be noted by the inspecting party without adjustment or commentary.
11:58
